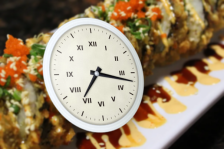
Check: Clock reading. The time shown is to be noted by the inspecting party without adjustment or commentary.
7:17
